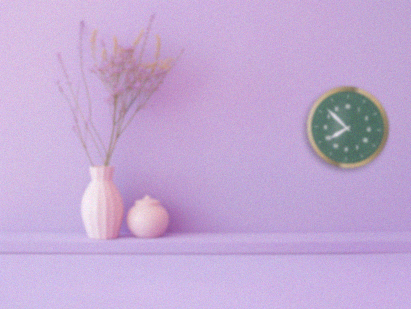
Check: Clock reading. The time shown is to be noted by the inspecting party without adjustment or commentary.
7:52
